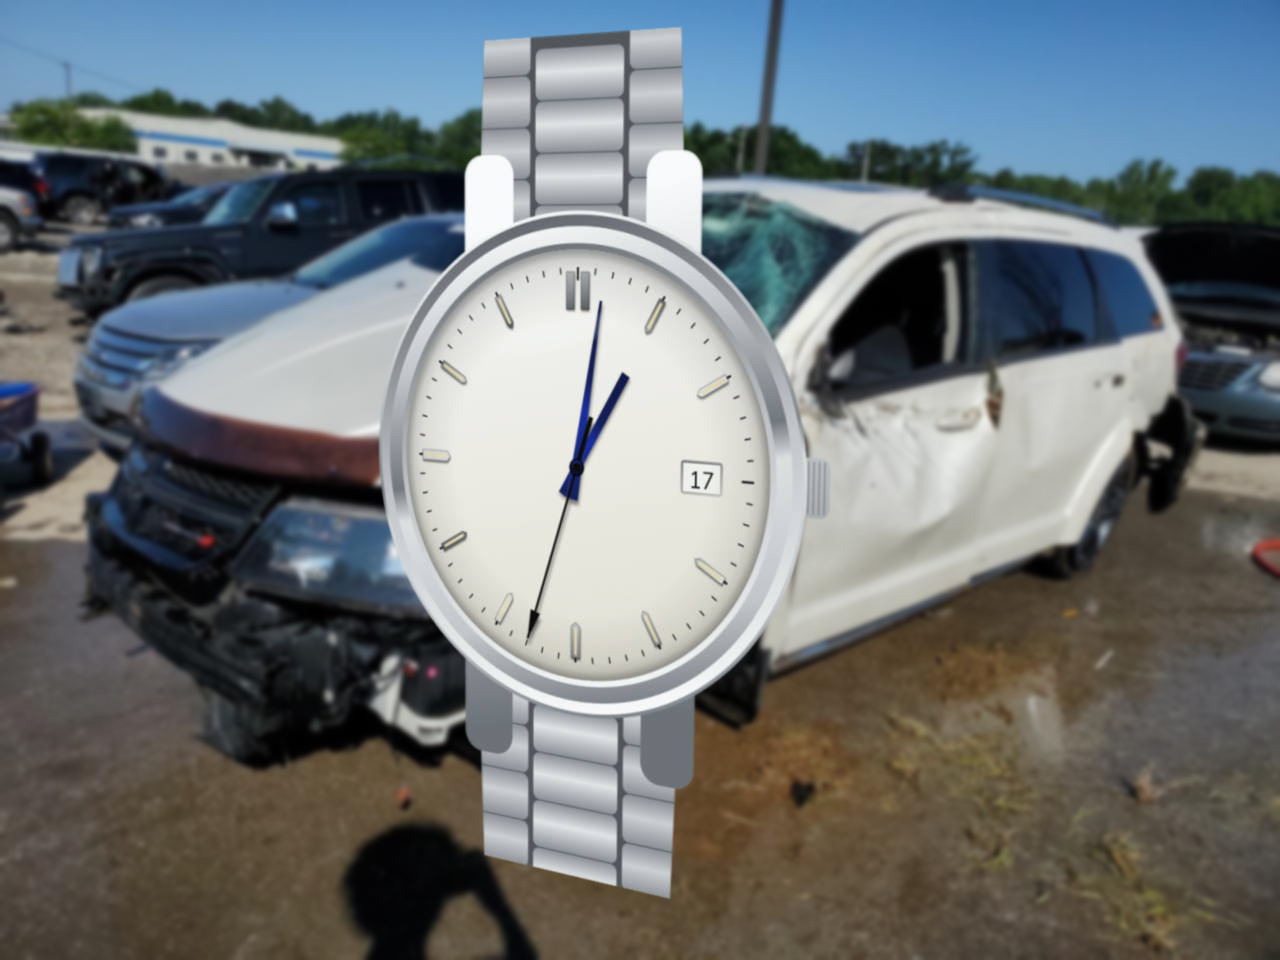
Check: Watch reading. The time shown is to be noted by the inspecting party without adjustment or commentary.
1:01:33
